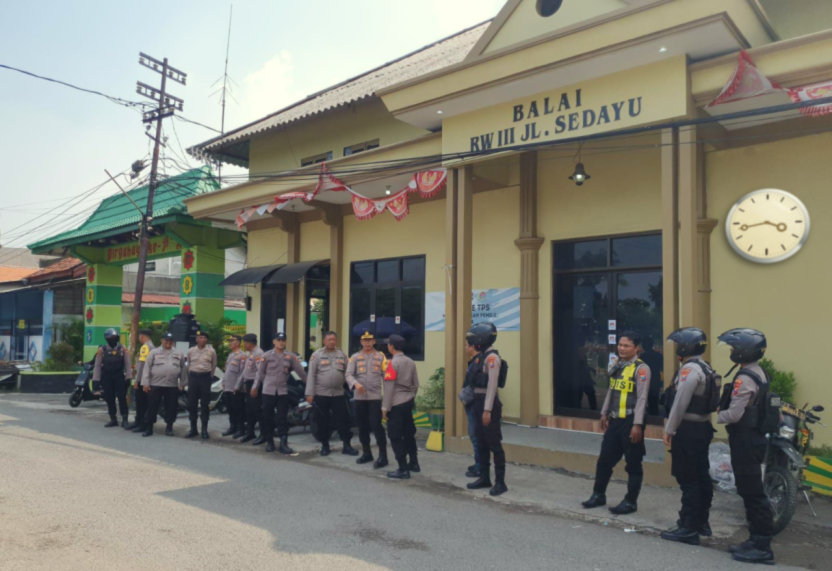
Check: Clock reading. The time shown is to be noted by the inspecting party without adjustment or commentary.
3:43
